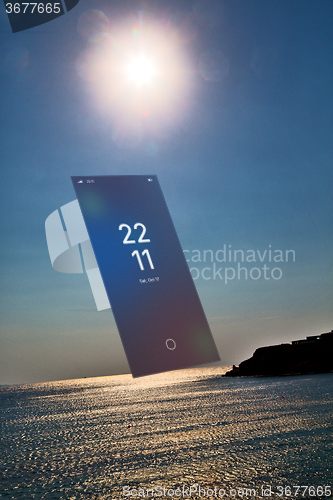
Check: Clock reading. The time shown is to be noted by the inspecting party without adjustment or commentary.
22:11
